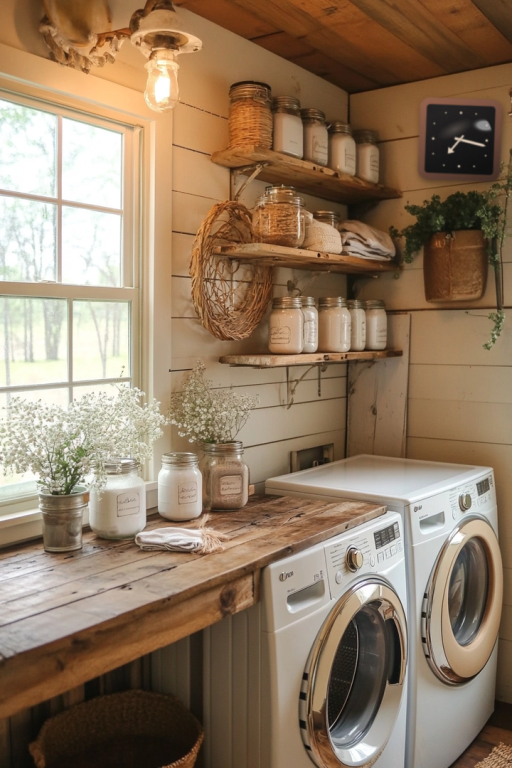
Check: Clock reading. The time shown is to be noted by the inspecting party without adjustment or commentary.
7:17
